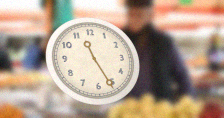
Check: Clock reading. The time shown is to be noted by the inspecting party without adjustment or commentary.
11:26
